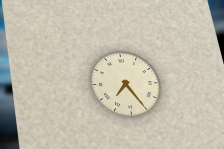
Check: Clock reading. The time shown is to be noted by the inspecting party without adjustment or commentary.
7:25
